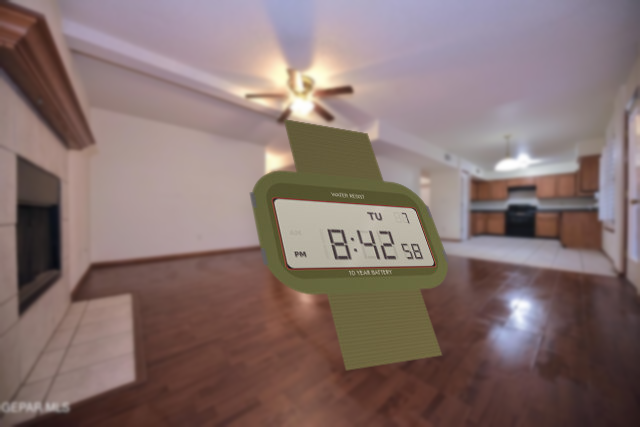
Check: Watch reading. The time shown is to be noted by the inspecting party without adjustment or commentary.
8:42:58
